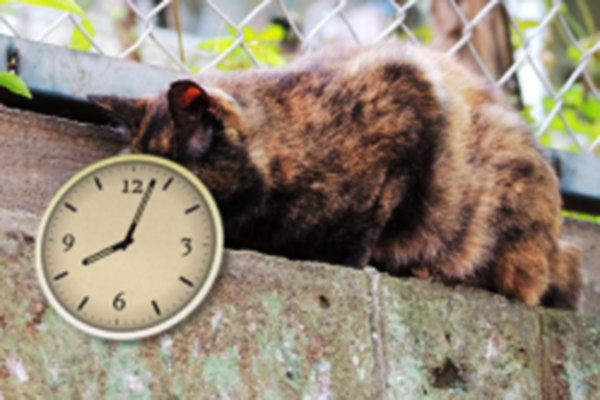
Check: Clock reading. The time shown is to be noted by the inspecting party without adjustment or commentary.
8:03
